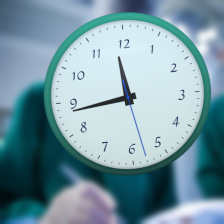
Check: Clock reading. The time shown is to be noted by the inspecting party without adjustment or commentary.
11:43:28
